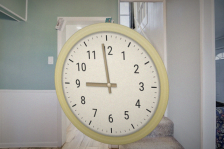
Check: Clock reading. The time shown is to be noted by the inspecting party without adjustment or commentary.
8:59
